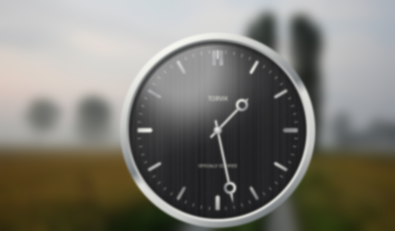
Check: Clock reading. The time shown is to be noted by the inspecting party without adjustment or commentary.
1:28
